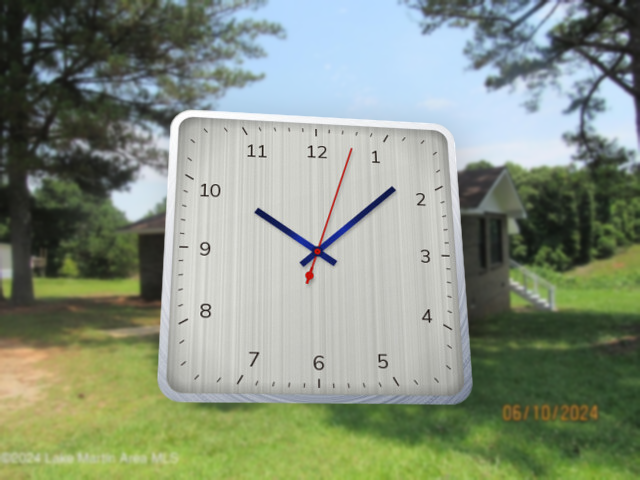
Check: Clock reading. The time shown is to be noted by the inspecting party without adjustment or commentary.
10:08:03
